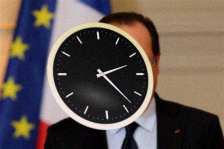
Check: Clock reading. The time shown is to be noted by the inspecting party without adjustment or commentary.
2:23
